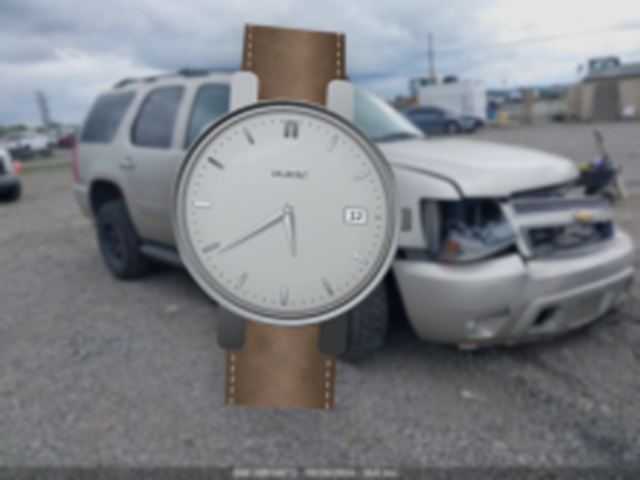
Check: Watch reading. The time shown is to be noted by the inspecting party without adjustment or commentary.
5:39
